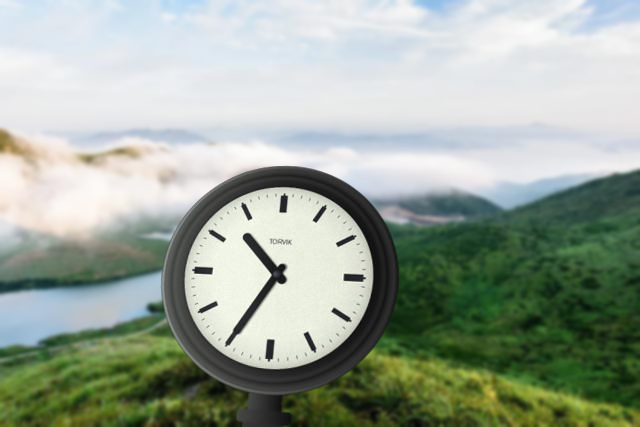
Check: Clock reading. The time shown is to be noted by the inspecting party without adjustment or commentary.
10:35
